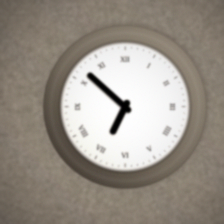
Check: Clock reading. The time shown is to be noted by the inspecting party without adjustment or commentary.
6:52
